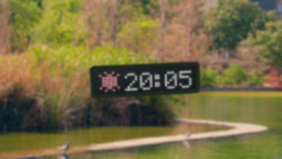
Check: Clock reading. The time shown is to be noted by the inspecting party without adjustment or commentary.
20:05
